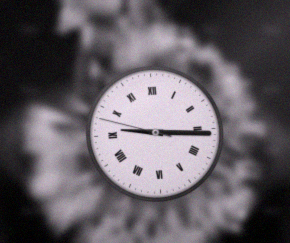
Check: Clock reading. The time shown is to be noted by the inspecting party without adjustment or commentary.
9:15:48
